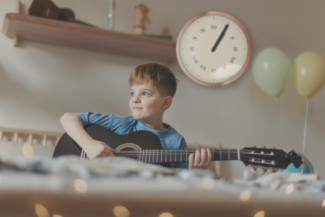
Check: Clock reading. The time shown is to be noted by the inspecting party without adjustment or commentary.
1:05
